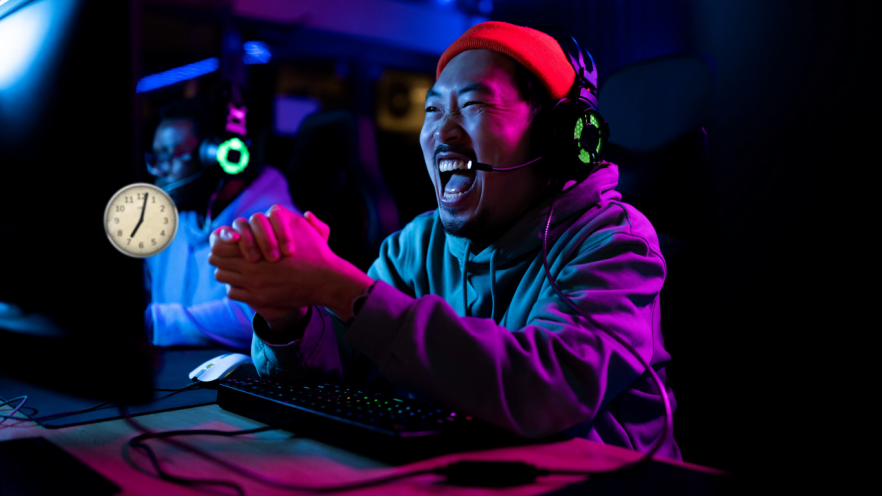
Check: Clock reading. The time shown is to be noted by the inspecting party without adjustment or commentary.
7:02
